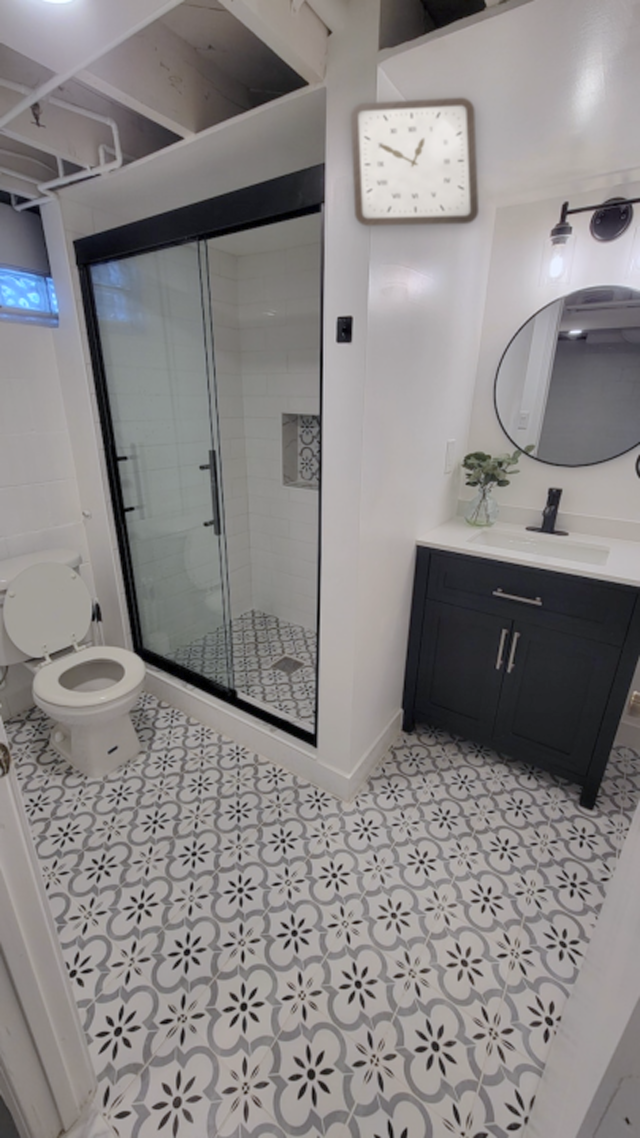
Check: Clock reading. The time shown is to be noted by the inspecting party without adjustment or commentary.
12:50
